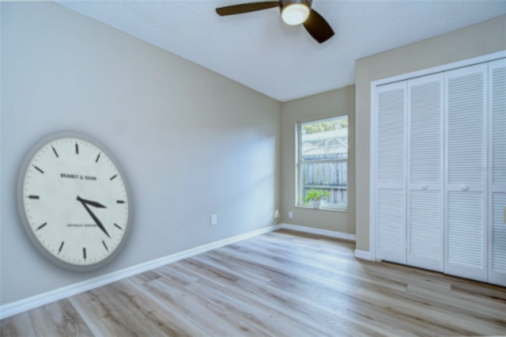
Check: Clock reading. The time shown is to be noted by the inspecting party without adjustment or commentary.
3:23
